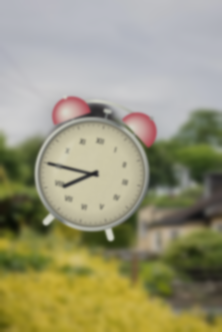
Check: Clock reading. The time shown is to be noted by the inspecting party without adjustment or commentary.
7:45
